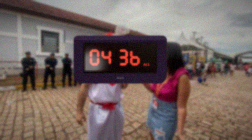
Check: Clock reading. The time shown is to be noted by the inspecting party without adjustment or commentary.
4:36
